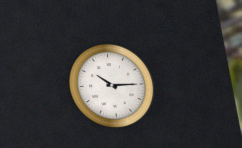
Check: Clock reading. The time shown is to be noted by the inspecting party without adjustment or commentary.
10:15
